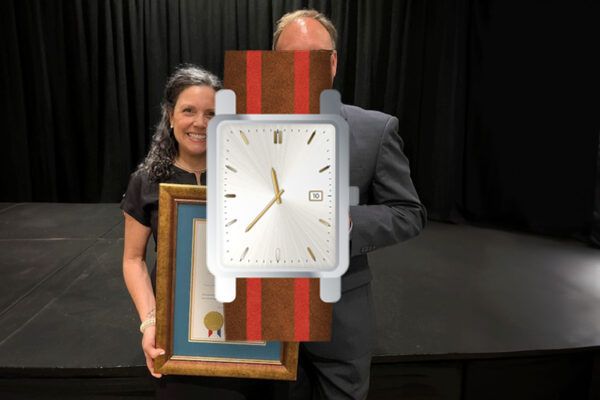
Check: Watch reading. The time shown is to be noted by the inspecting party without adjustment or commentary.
11:37
